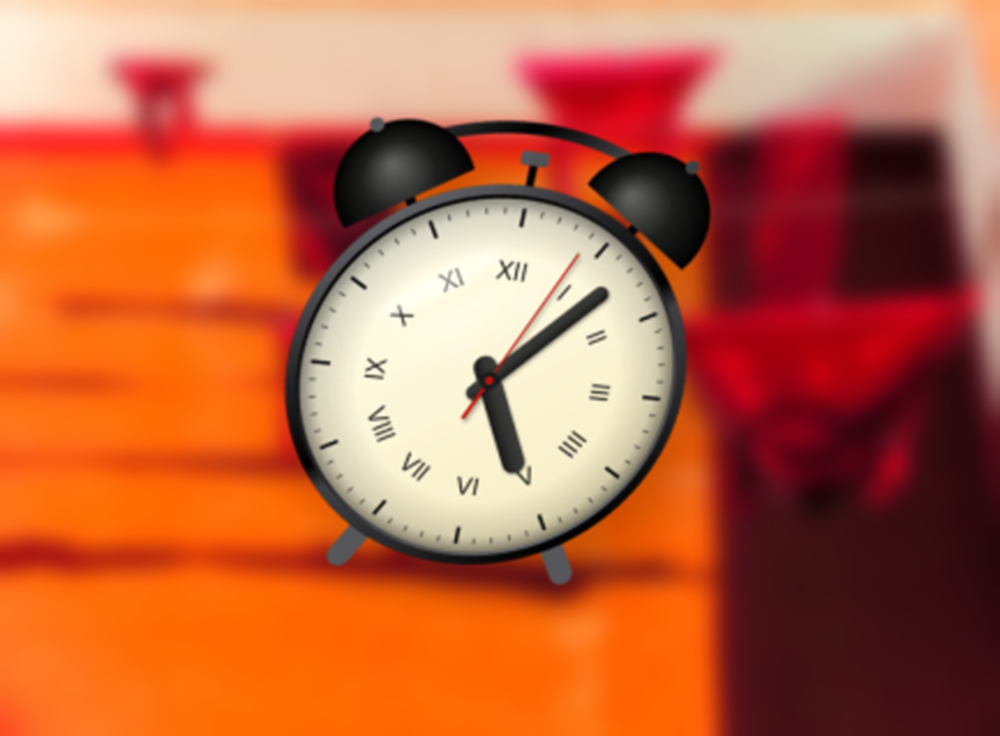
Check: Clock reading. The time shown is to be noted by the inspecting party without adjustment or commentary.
5:07:04
